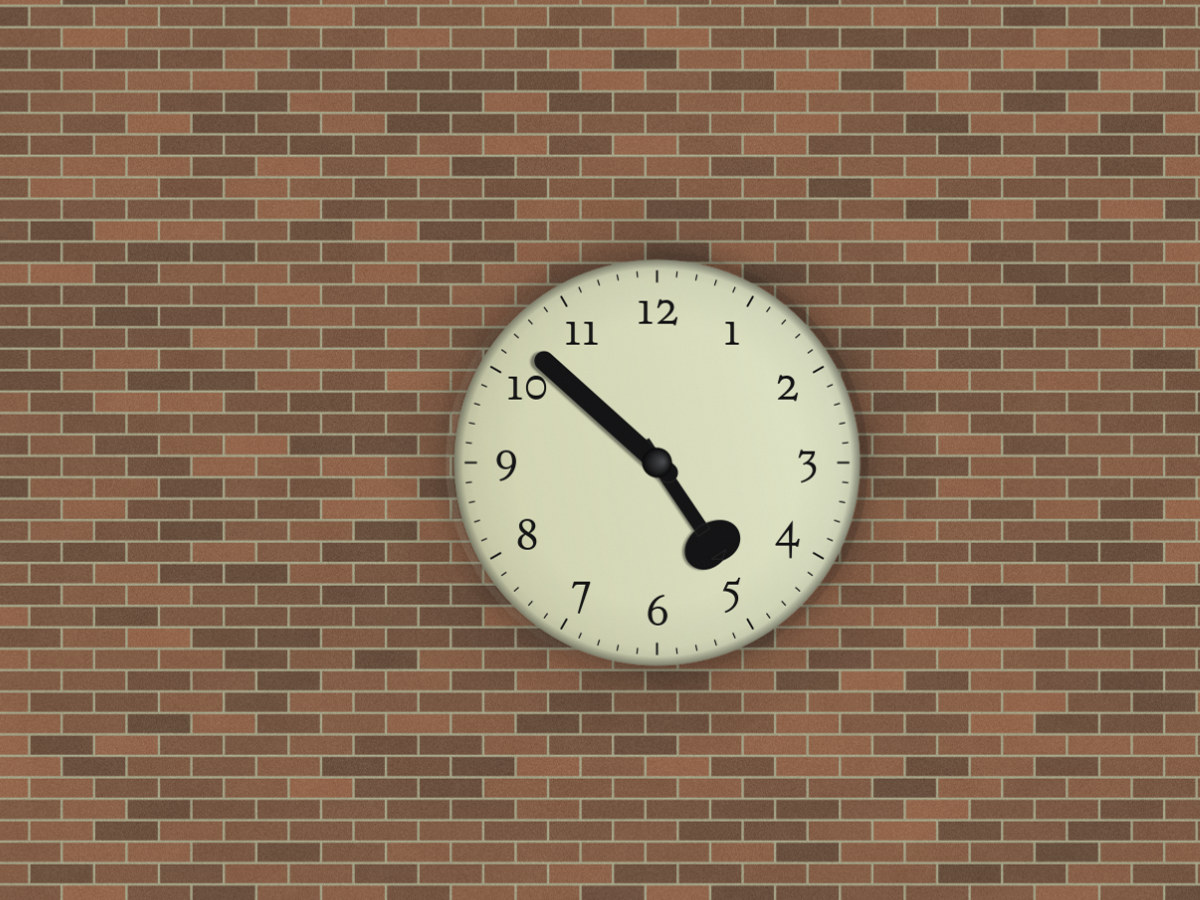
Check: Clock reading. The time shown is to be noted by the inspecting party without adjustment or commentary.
4:52
